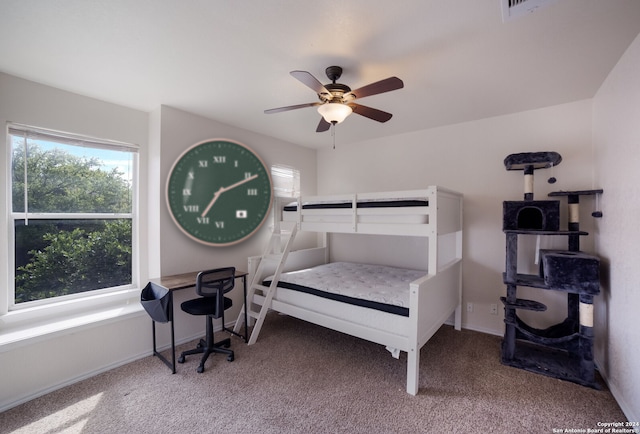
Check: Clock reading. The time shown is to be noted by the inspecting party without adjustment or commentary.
7:11
